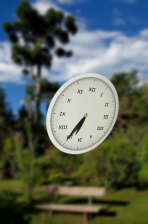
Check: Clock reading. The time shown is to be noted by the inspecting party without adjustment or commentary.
6:35
